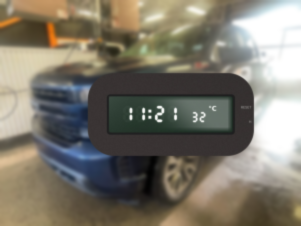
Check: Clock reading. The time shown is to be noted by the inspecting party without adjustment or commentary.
11:21
